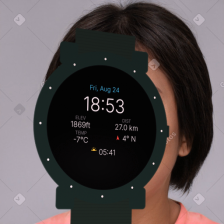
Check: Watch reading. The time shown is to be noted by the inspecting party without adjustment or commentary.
18:53
